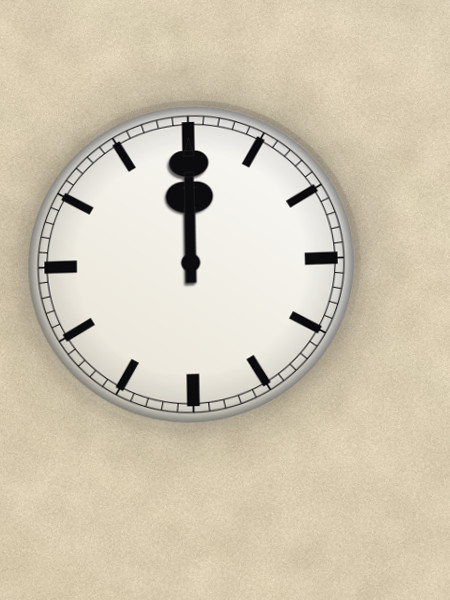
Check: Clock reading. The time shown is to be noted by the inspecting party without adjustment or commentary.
12:00
